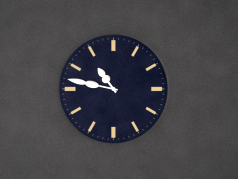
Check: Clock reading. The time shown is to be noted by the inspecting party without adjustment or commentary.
10:47
